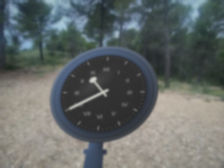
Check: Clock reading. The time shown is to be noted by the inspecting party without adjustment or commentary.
10:40
